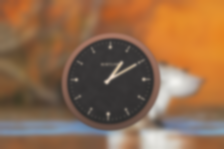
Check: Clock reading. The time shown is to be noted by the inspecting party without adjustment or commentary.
1:10
